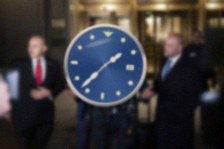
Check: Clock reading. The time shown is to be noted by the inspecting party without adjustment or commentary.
1:37
